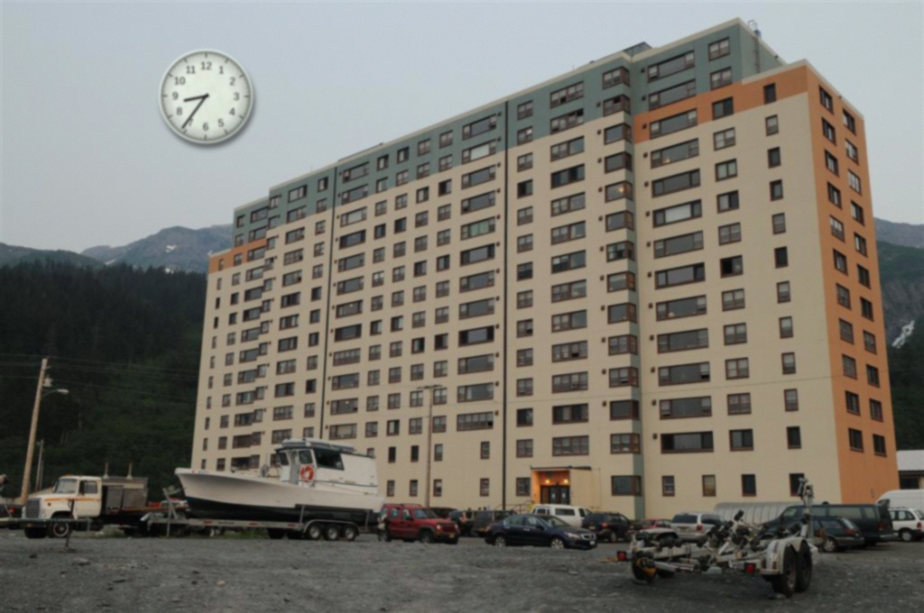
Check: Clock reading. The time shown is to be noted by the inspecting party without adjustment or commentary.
8:36
